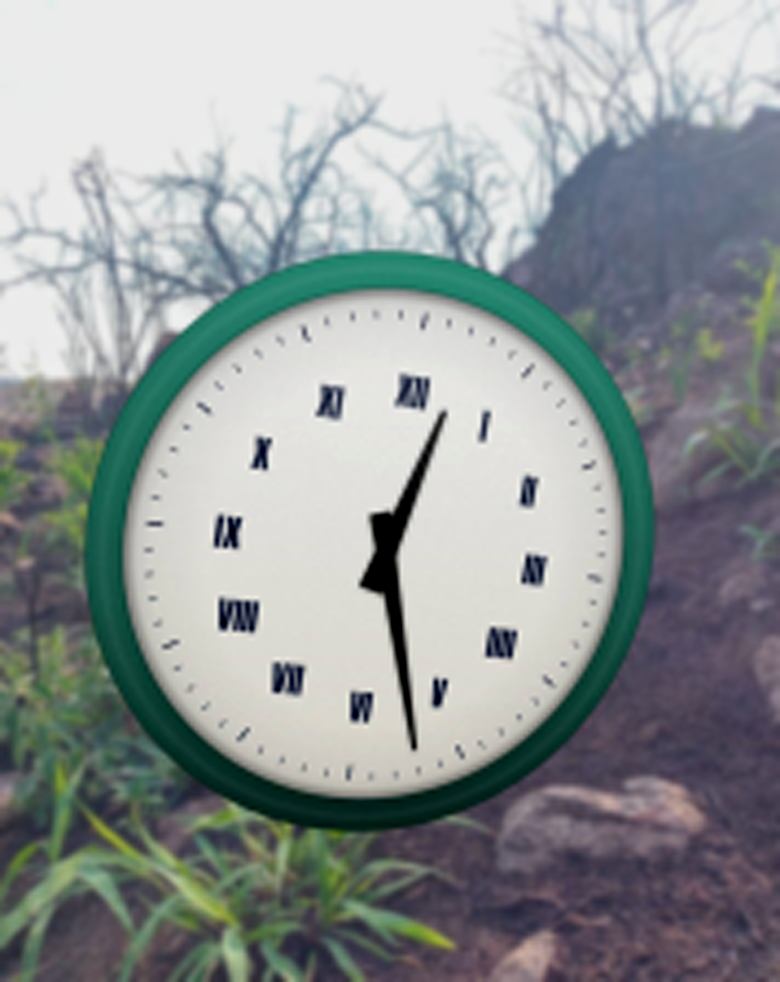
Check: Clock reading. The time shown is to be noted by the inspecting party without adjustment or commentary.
12:27
